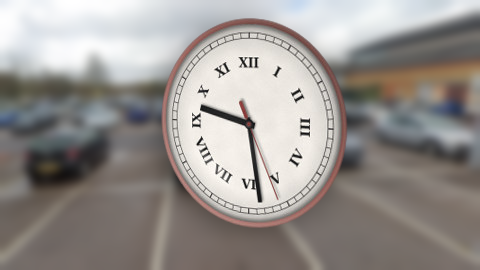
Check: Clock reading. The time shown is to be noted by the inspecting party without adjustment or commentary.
9:28:26
